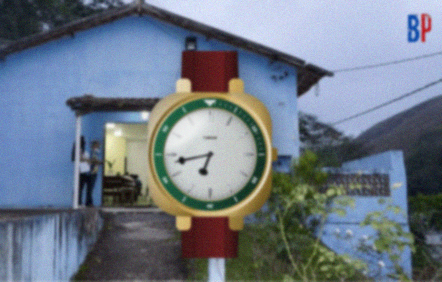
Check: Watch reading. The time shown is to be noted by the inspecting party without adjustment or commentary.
6:43
